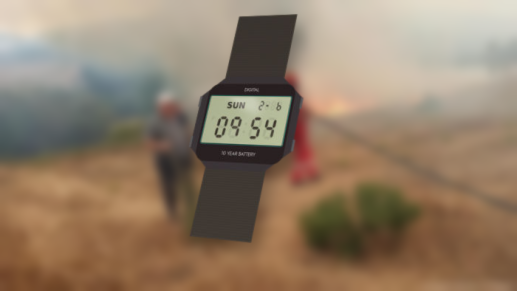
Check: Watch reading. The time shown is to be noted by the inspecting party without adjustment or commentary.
9:54
